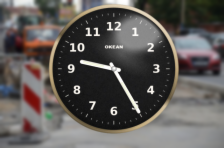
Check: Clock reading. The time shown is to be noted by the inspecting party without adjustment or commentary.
9:25
